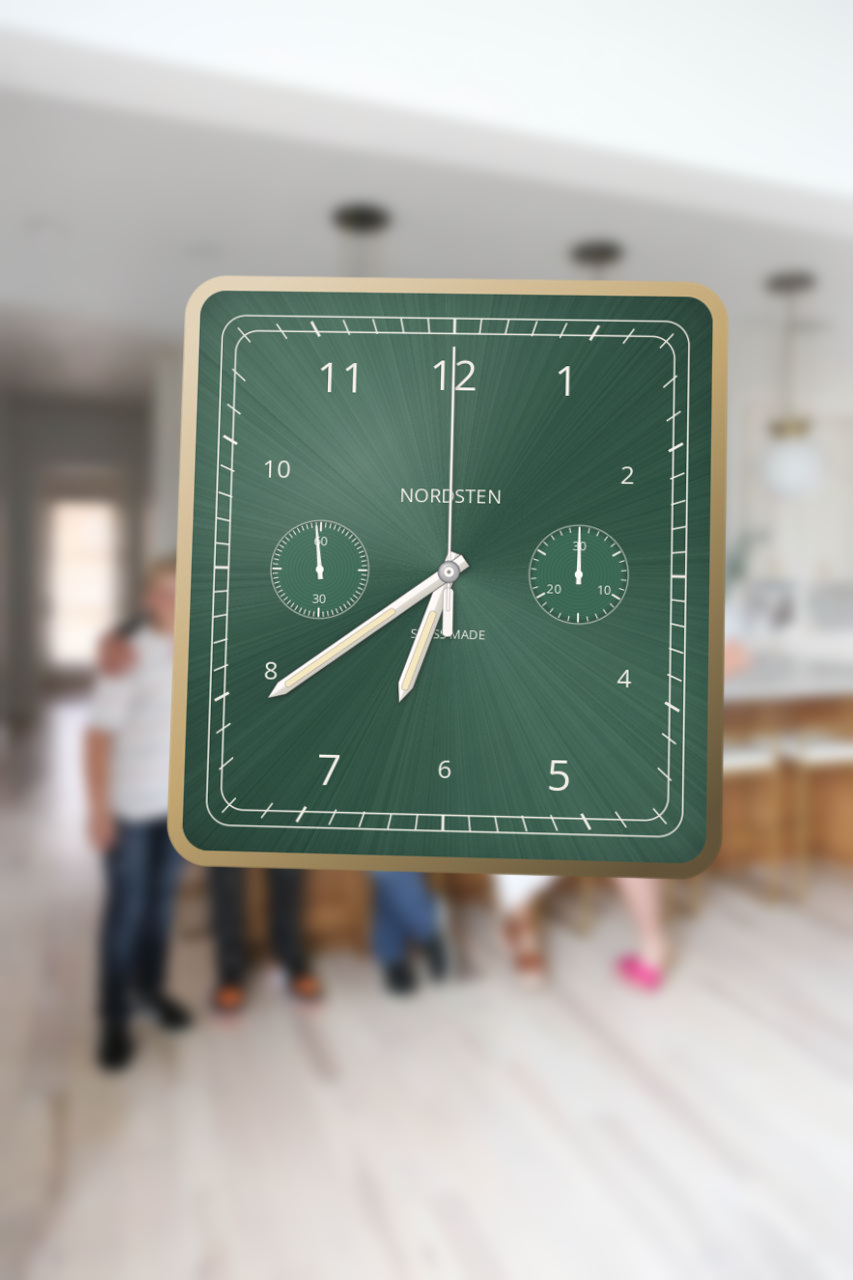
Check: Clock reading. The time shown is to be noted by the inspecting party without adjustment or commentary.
6:38:59
